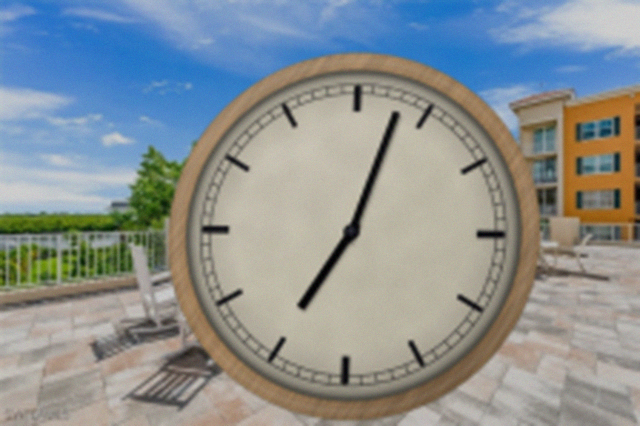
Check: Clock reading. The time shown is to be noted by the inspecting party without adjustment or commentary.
7:03
